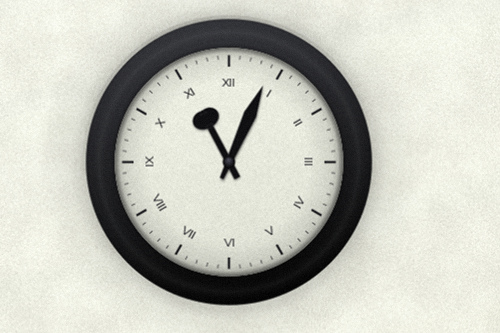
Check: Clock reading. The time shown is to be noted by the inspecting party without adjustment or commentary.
11:04
